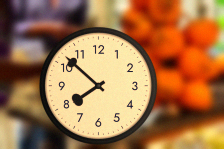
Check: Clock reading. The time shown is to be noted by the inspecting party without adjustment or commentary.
7:52
